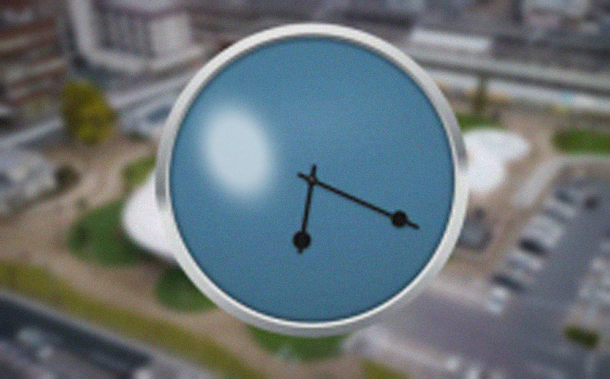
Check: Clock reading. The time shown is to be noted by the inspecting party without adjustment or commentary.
6:19
